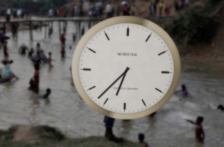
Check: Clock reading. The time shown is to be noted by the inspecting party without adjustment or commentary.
6:37
